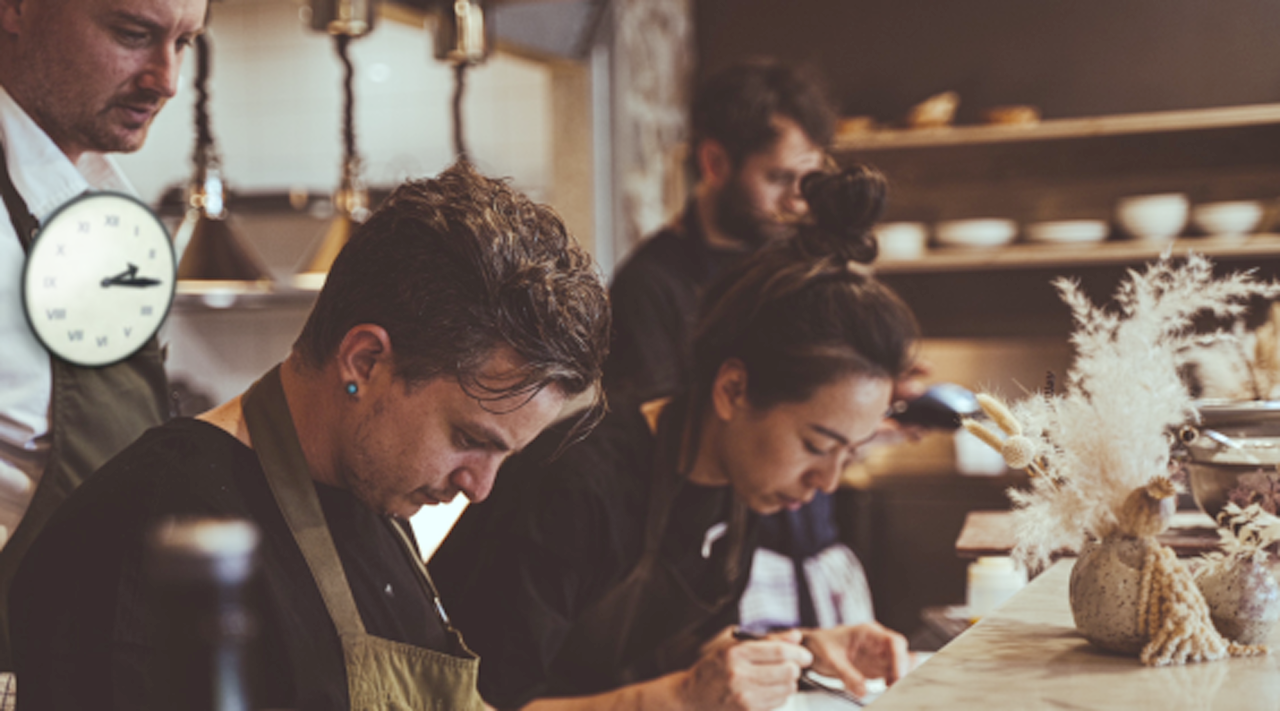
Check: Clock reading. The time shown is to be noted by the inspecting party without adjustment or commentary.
2:15
